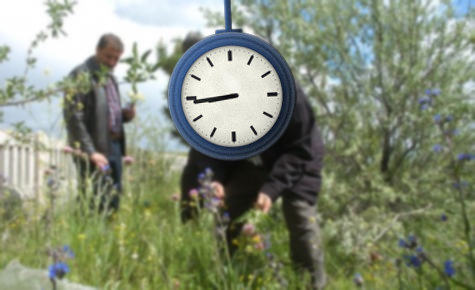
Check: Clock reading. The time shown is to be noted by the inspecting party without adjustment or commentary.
8:44
